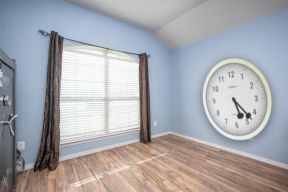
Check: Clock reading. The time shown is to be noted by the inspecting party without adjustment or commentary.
5:23
